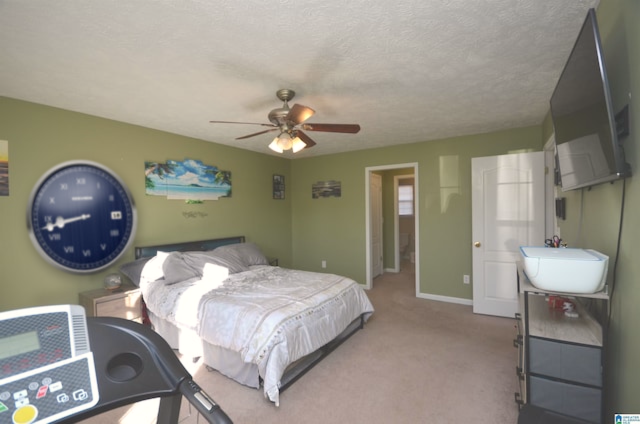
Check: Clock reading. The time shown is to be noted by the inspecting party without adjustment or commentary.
8:43
